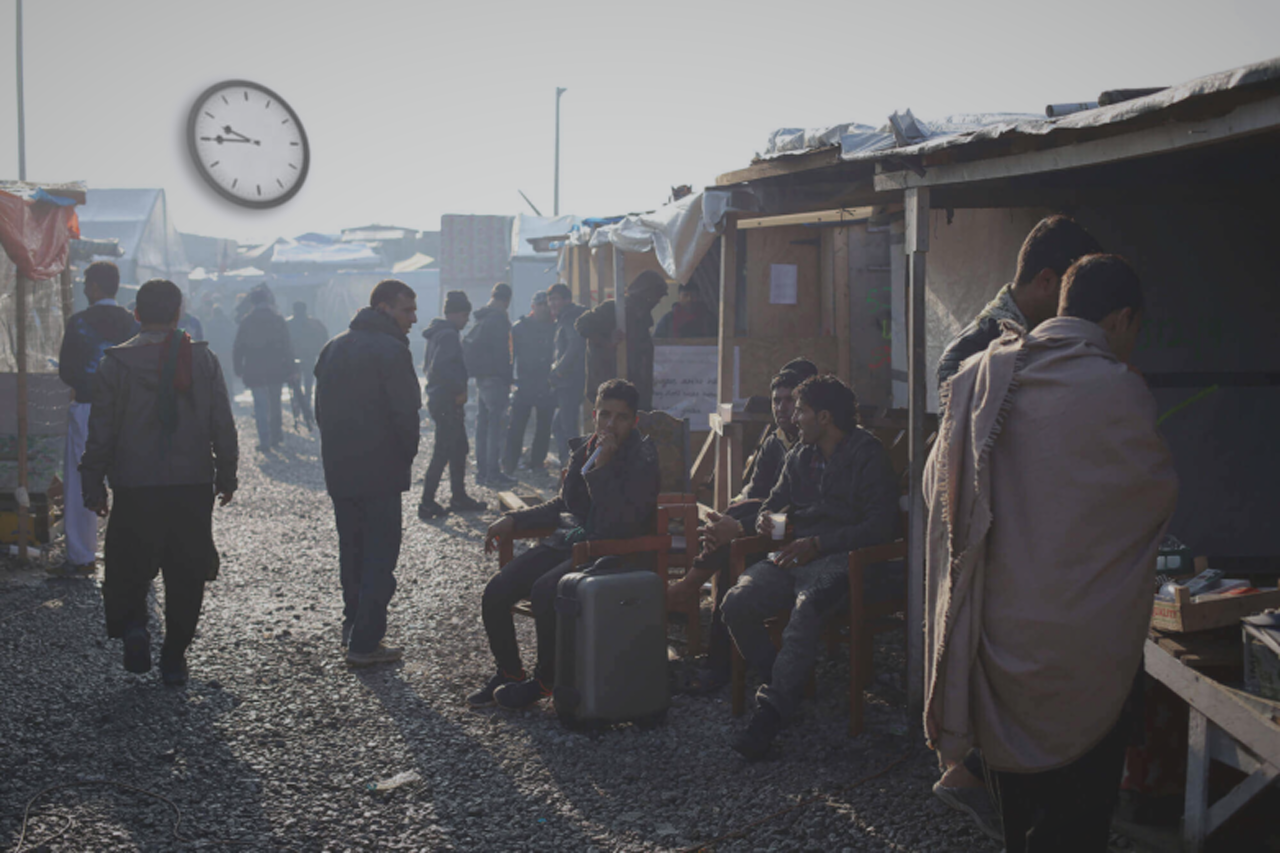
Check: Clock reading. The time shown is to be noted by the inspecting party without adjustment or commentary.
9:45
